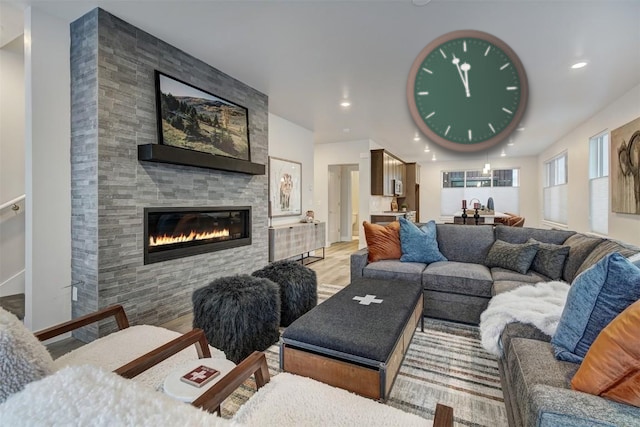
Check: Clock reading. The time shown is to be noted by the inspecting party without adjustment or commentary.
11:57
